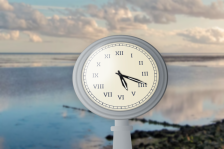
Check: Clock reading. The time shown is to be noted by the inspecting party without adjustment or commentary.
5:19
